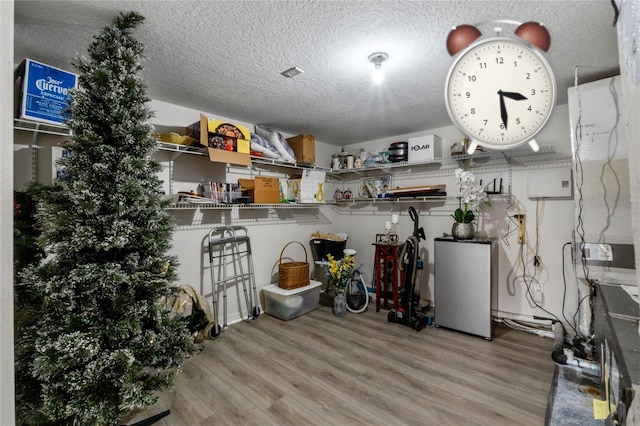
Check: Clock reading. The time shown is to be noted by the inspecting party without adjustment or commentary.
3:29
